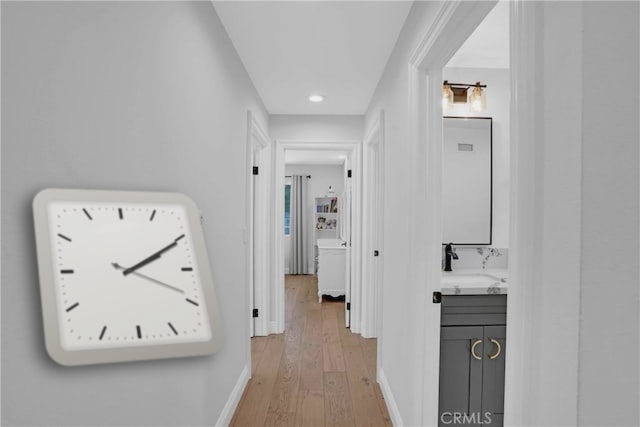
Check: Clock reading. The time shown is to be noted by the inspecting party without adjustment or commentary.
2:10:19
